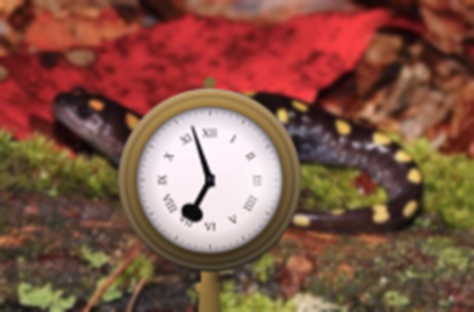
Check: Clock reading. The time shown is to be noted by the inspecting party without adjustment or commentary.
6:57
